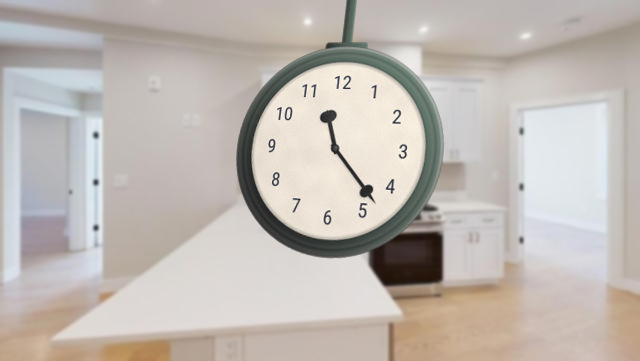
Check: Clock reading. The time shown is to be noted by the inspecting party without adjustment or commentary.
11:23
